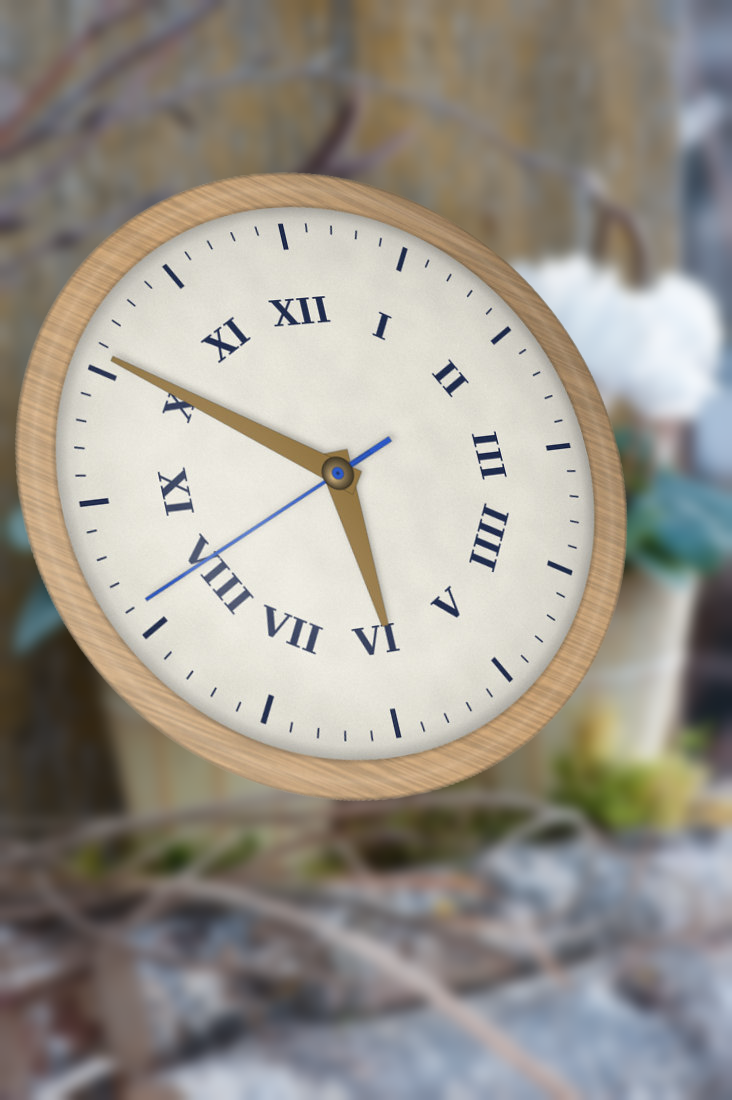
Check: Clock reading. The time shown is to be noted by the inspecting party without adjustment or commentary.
5:50:41
